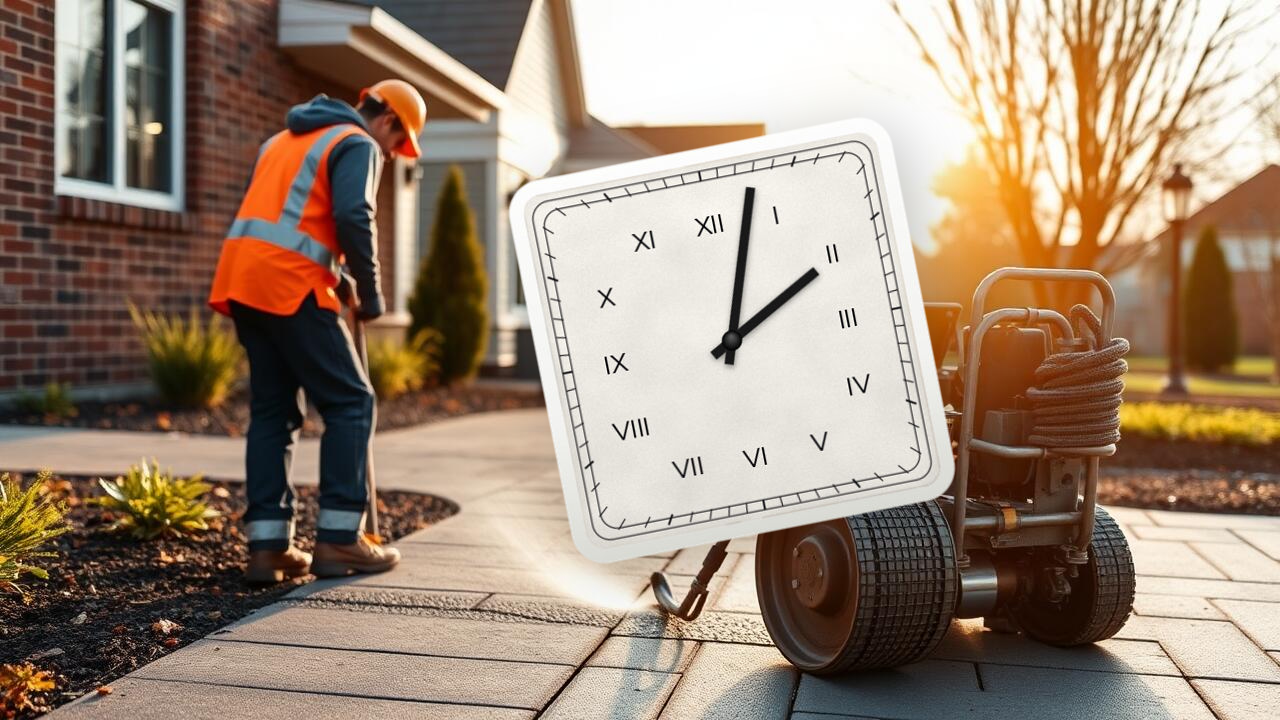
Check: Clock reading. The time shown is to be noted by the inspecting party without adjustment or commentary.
2:03
